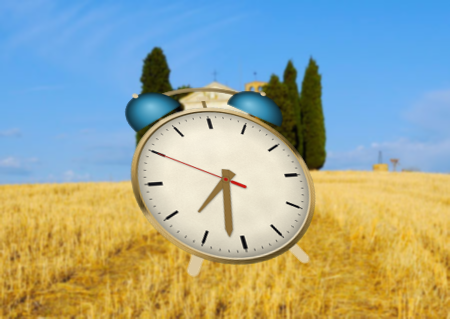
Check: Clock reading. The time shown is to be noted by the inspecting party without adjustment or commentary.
7:31:50
